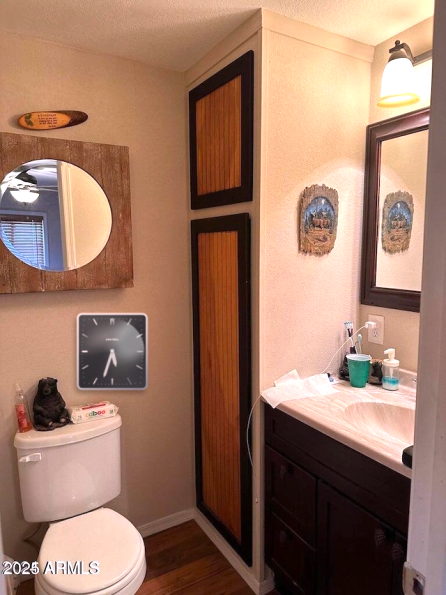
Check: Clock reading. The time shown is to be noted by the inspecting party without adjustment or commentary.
5:33
